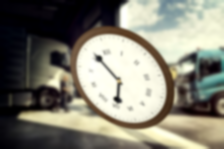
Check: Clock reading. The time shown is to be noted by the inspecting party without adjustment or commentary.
6:56
